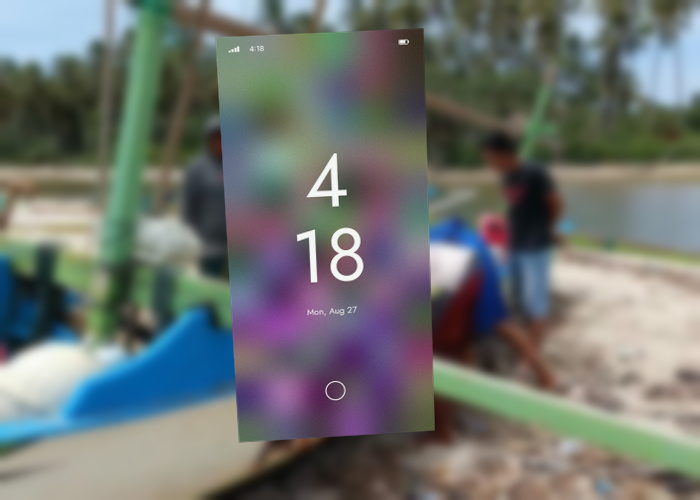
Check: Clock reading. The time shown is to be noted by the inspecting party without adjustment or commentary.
4:18
